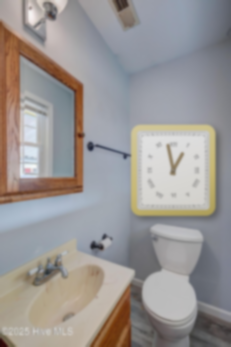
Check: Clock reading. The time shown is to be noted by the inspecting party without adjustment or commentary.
12:58
